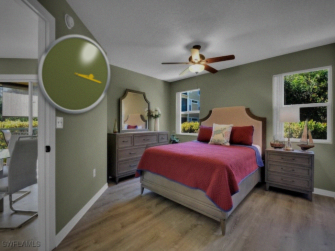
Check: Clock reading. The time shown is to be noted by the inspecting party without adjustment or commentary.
3:18
